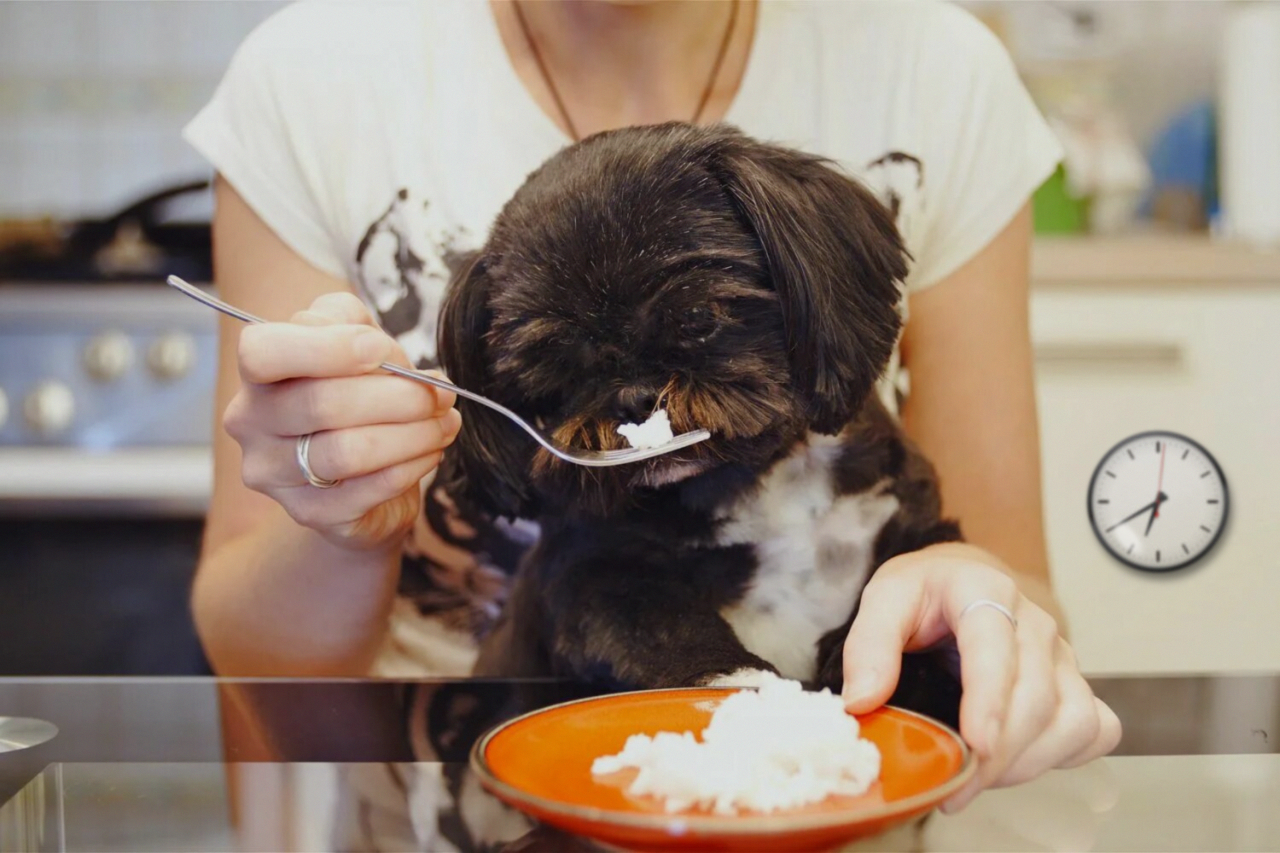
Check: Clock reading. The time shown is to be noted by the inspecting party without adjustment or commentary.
6:40:01
